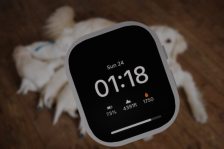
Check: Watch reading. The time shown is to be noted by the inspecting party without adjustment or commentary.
1:18
